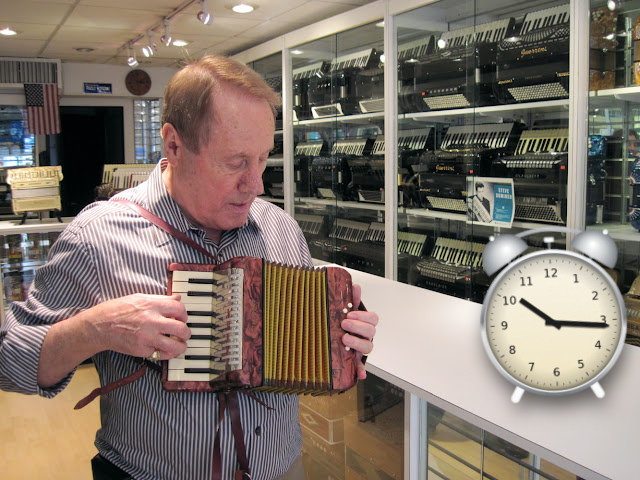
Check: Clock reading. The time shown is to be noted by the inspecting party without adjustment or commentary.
10:16
